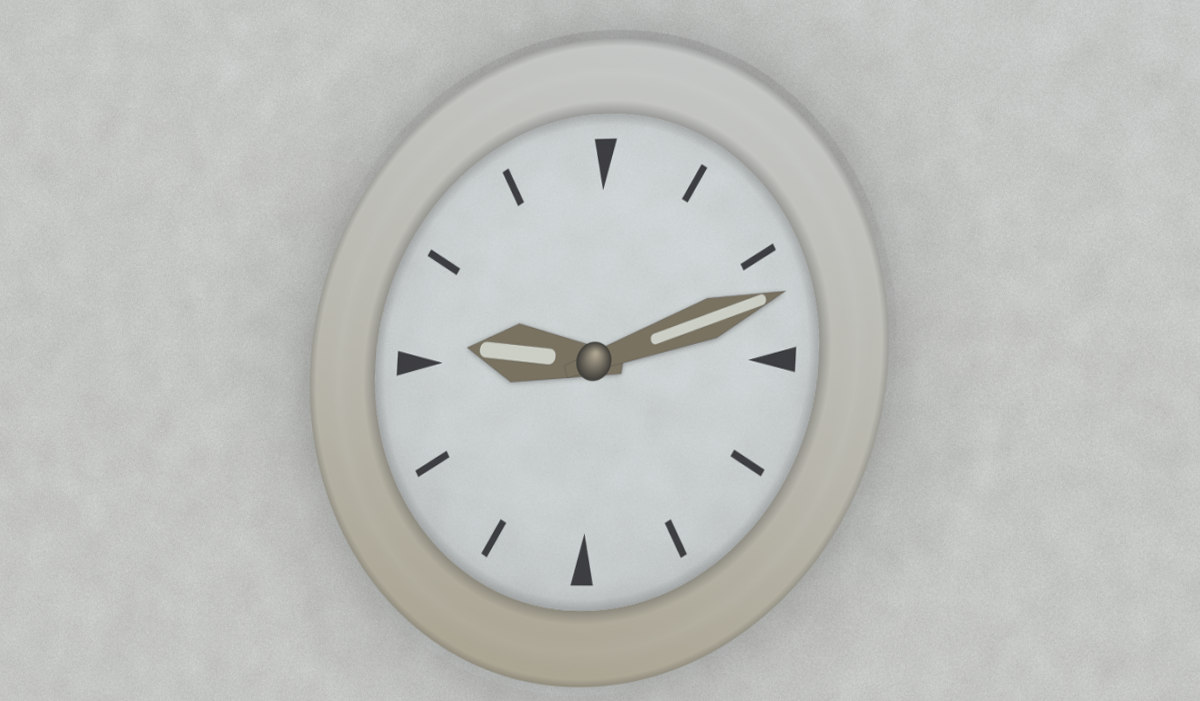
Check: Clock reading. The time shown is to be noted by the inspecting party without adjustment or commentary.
9:12
